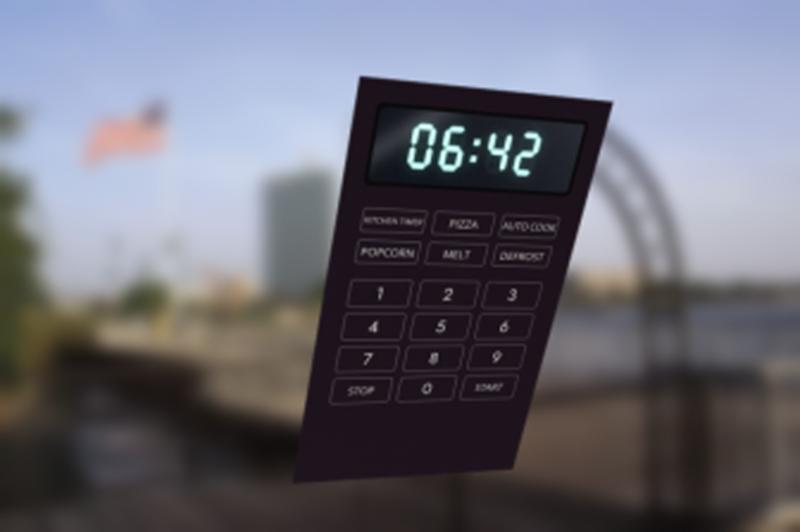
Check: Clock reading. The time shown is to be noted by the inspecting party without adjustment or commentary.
6:42
